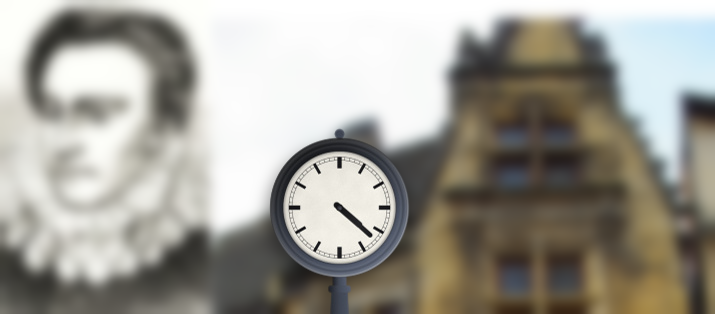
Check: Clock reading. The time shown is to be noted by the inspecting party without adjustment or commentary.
4:22
